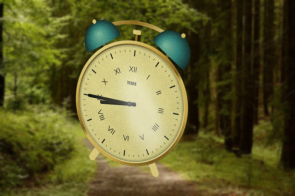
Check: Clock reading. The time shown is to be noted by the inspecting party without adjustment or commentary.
8:45
